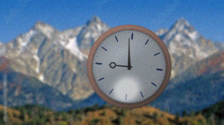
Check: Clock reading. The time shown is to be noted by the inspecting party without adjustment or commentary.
8:59
